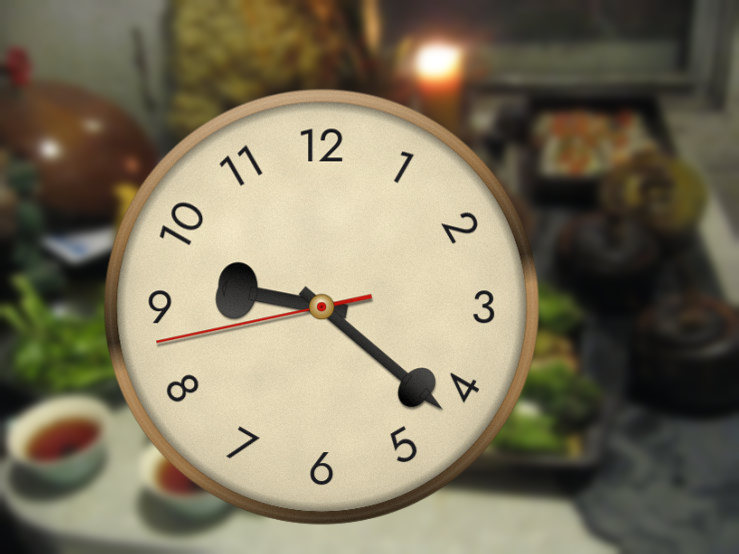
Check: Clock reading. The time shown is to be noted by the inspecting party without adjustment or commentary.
9:21:43
